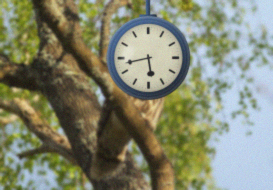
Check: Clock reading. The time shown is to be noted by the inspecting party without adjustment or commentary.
5:43
